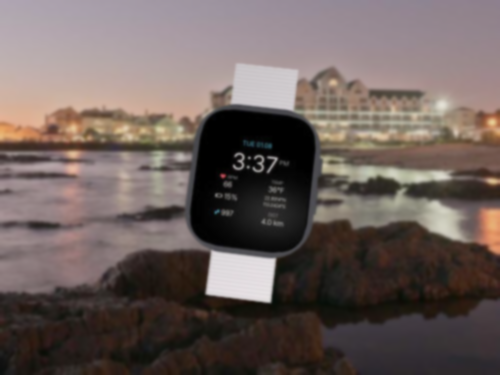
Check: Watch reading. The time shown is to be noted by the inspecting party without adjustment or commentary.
3:37
